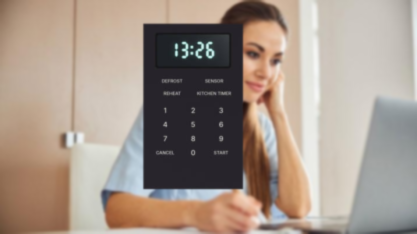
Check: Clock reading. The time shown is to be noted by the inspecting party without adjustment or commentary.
13:26
